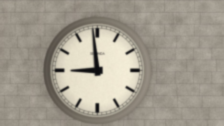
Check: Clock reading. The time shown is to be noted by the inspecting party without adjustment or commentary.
8:59
